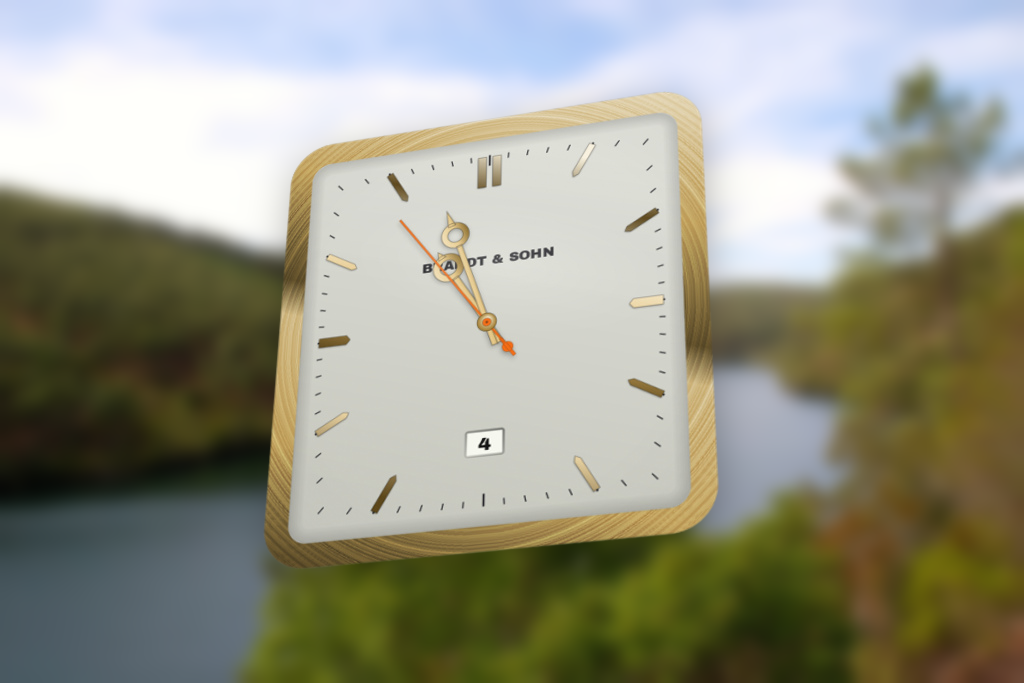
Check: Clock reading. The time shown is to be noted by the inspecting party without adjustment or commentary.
10:56:54
